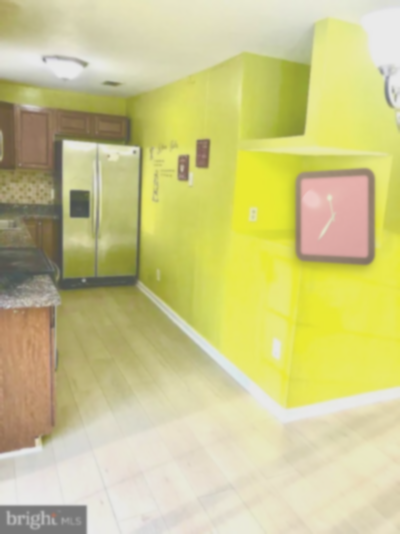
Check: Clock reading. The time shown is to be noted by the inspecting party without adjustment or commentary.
11:36
